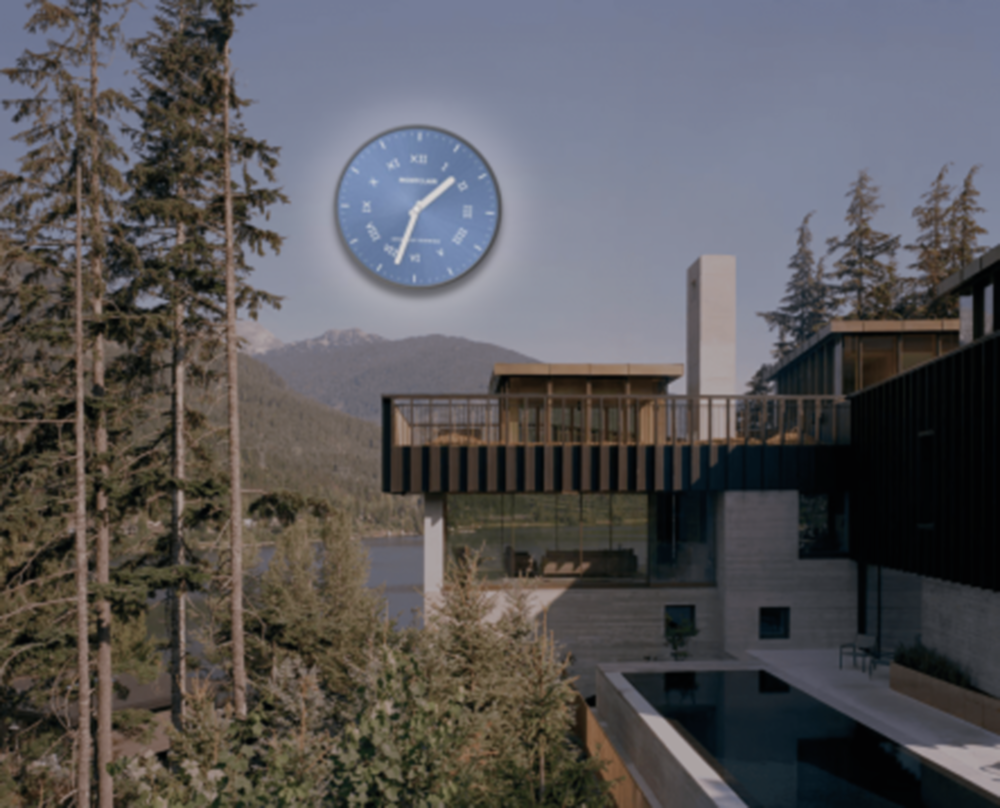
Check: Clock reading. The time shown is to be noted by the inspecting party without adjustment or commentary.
1:33
